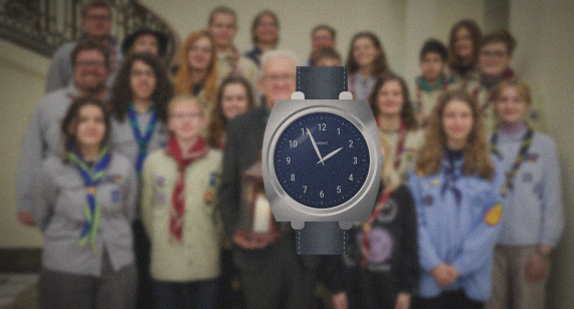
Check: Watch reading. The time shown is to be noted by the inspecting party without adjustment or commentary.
1:56
